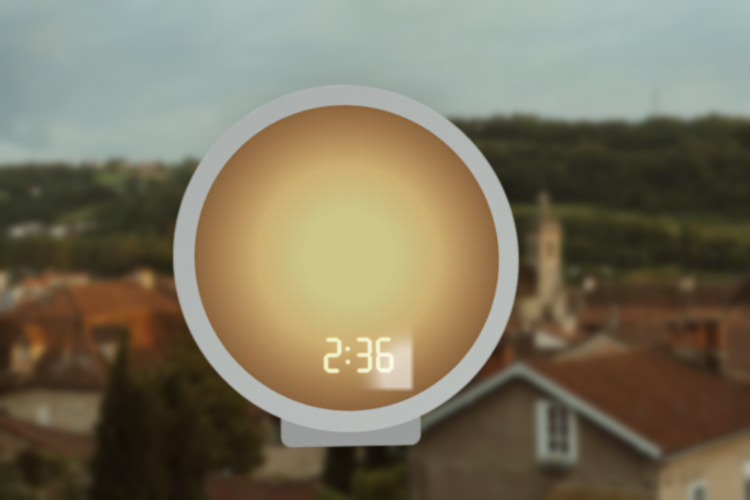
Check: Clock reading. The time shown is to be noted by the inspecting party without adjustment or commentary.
2:36
